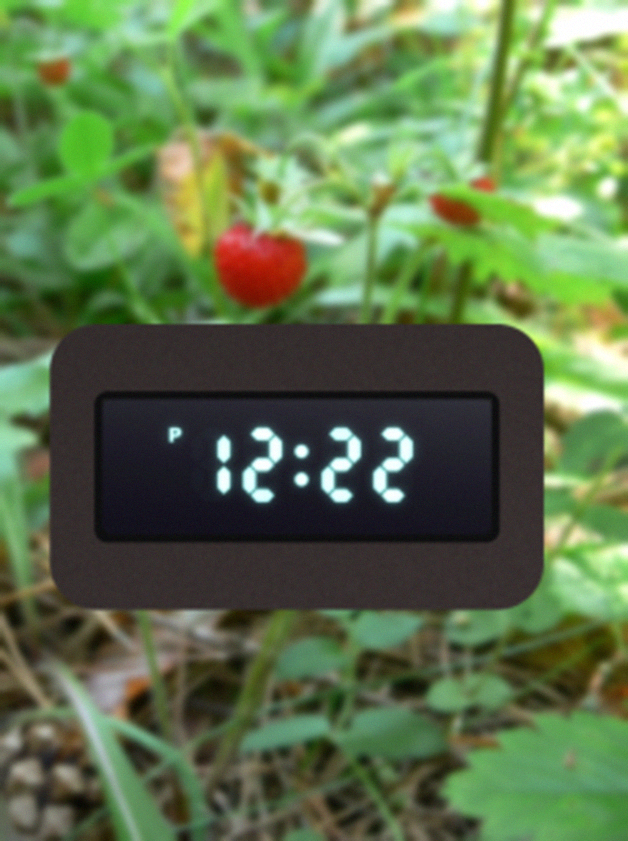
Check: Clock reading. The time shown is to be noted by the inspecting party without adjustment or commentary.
12:22
